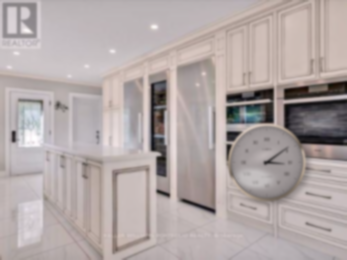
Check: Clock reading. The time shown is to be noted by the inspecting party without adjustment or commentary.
3:09
